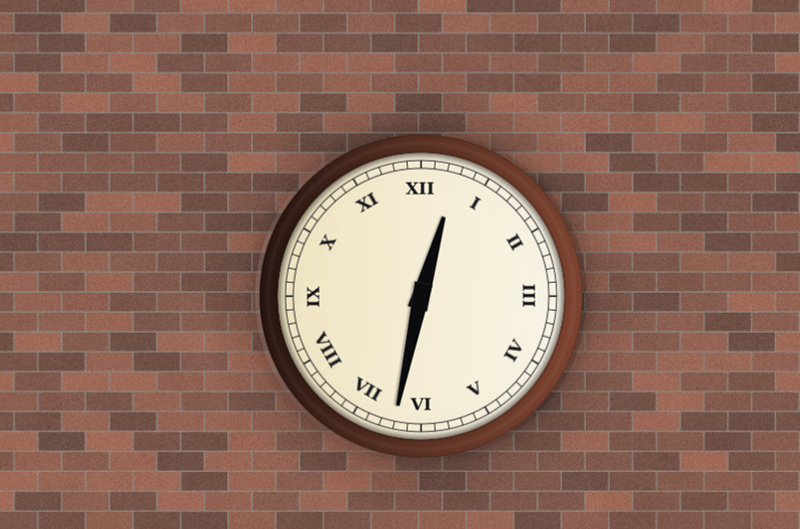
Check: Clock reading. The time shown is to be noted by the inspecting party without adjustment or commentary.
12:32
